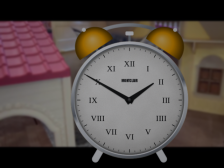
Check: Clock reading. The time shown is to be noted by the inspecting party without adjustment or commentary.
1:50
